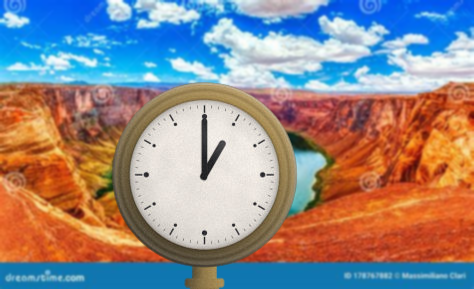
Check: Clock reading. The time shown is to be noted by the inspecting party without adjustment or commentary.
1:00
